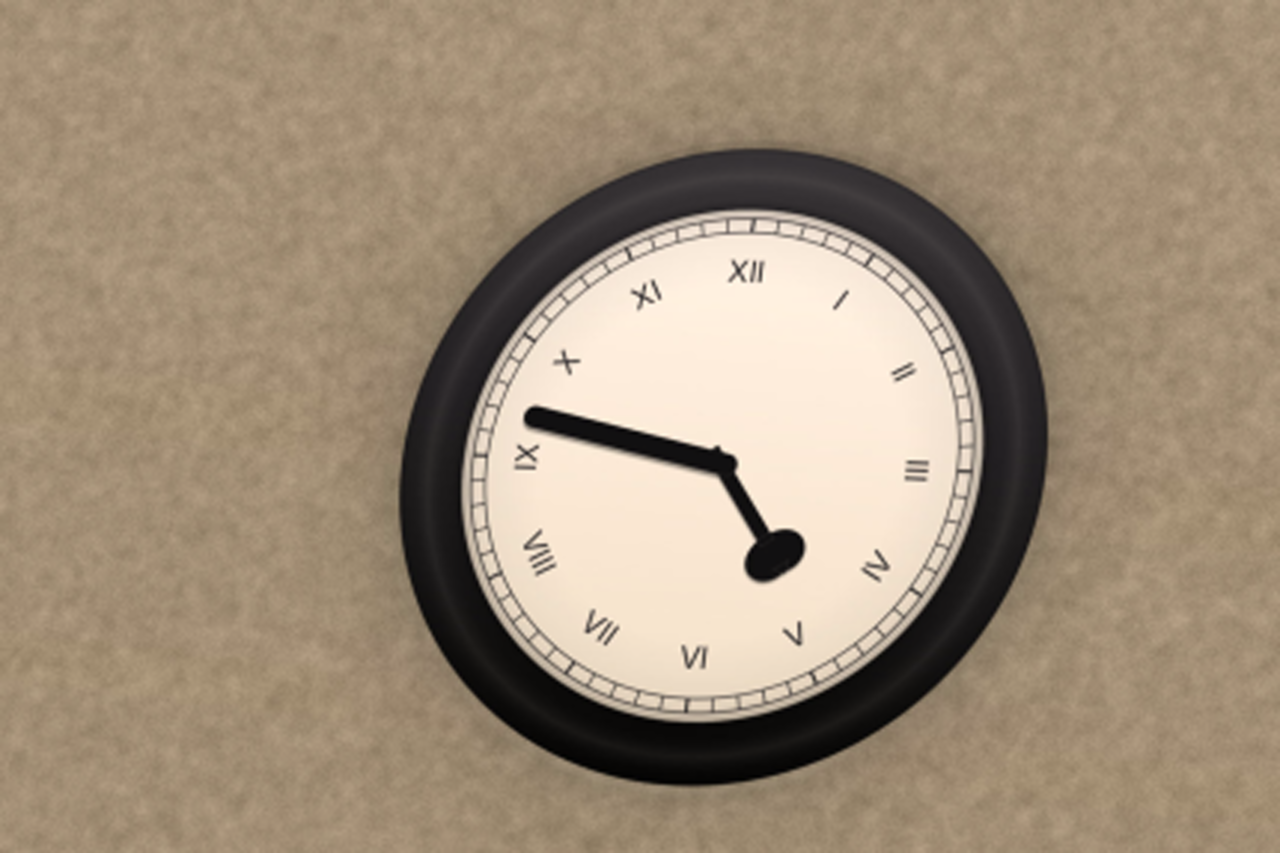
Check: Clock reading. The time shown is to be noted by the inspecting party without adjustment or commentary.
4:47
